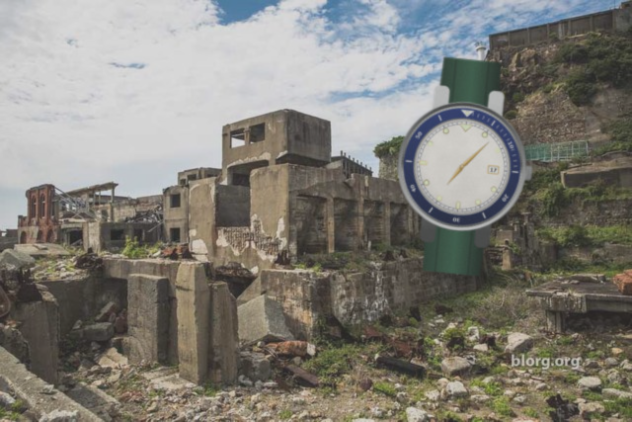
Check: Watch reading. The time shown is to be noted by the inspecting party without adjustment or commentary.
7:07
